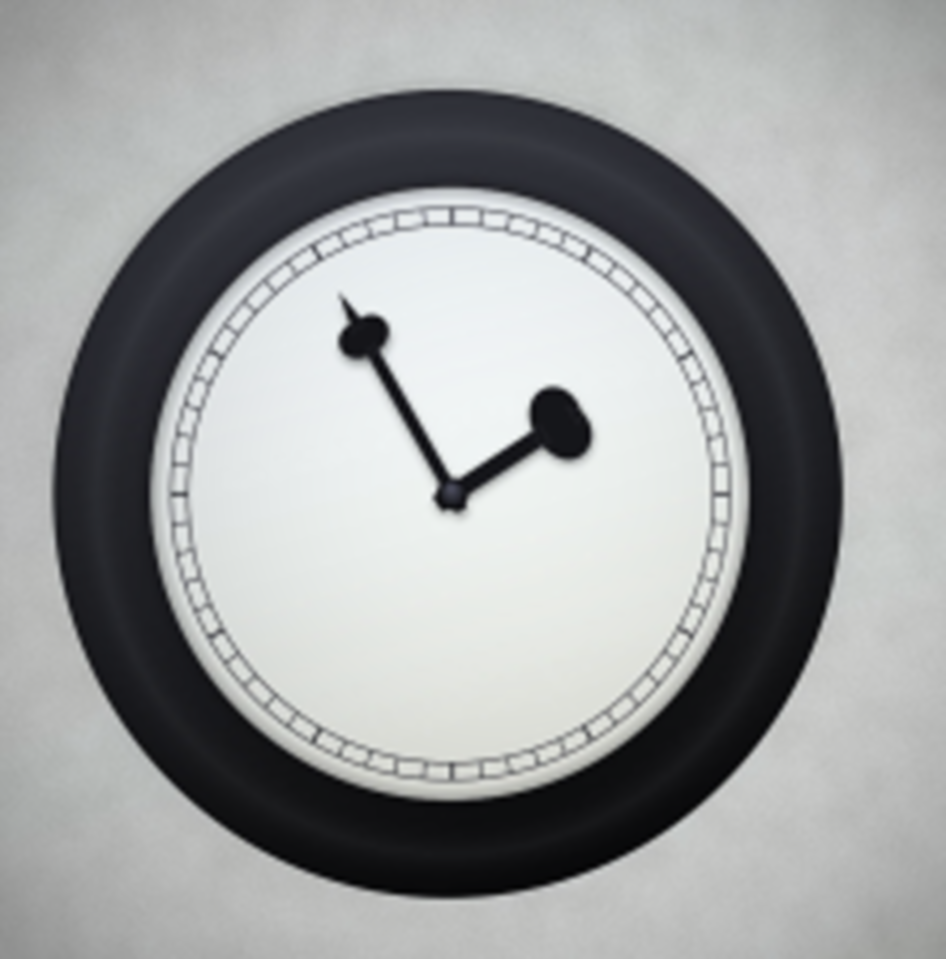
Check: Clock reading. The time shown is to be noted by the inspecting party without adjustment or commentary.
1:55
